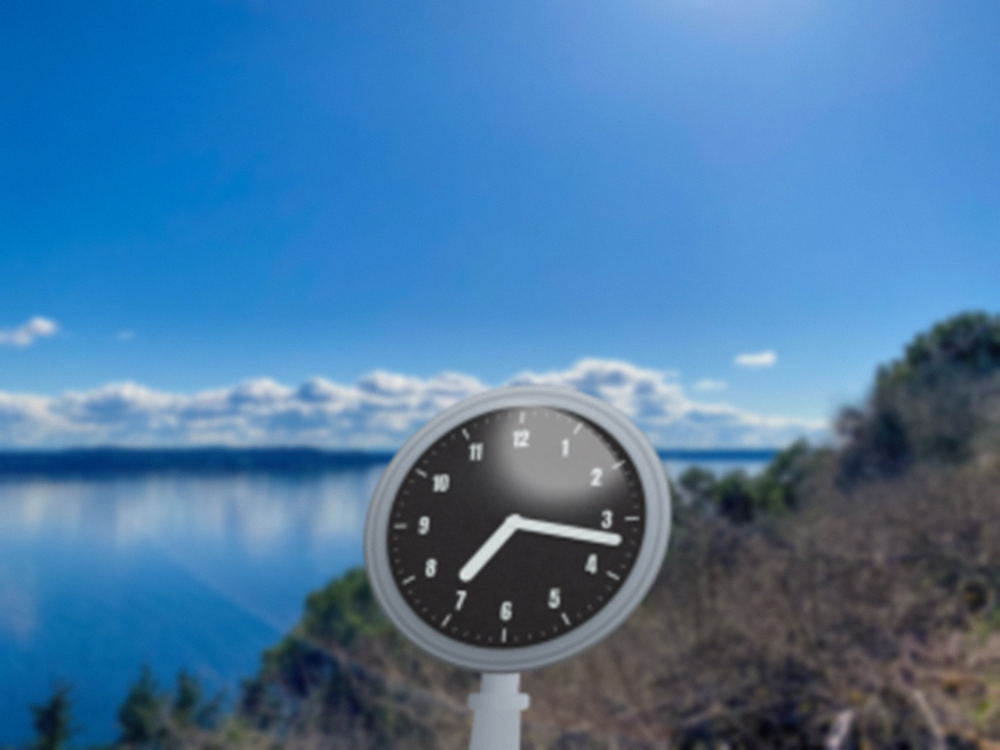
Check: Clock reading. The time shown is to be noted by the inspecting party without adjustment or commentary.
7:17
